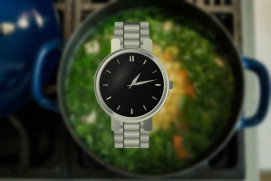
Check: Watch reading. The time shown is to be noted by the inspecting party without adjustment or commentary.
1:13
